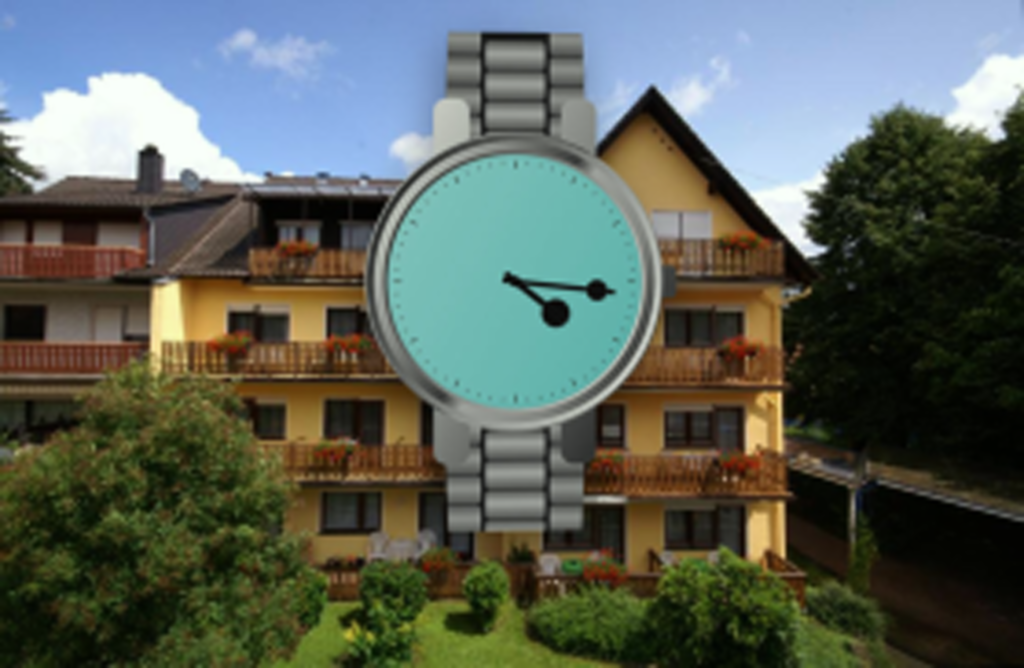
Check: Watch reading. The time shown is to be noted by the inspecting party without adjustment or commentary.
4:16
